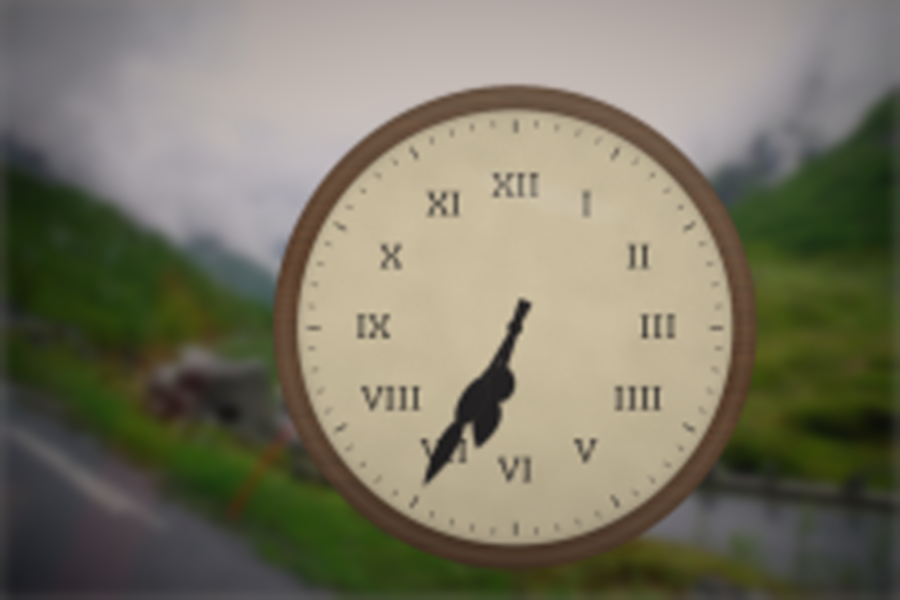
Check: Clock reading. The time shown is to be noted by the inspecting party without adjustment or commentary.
6:35
